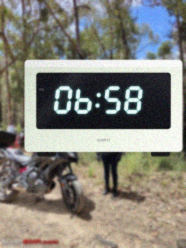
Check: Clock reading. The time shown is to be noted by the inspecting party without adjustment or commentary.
6:58
